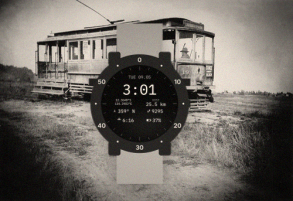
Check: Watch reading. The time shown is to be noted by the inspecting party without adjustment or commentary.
3:01
